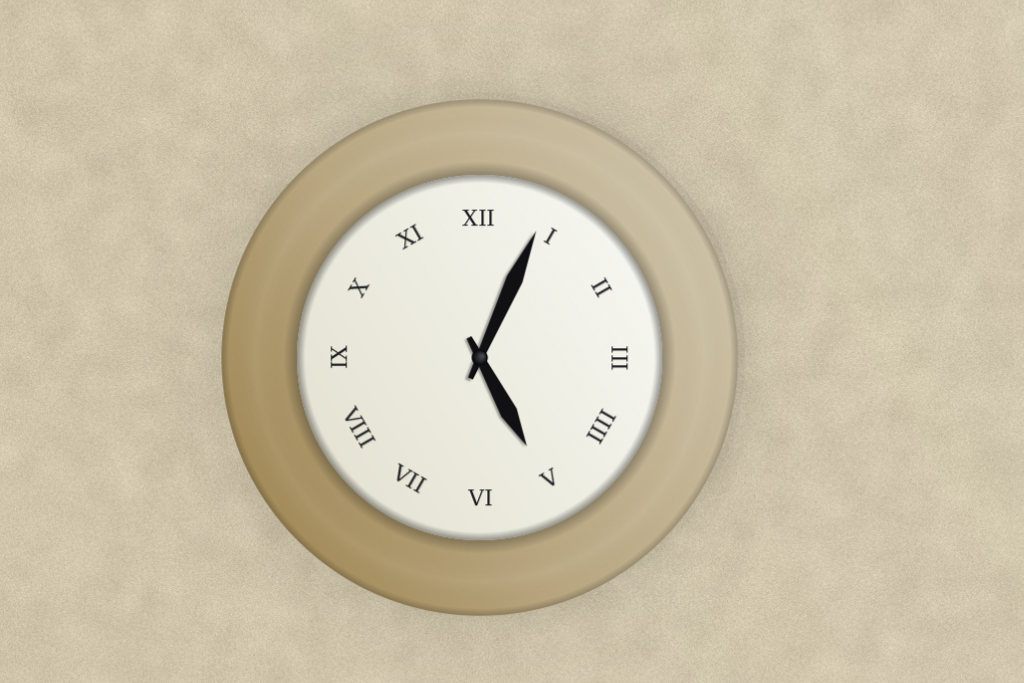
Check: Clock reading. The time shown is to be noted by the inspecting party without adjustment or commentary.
5:04
